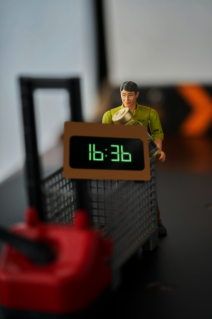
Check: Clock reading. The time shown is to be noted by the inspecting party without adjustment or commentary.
16:36
